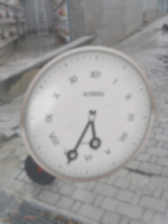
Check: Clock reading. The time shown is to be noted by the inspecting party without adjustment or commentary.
5:34
